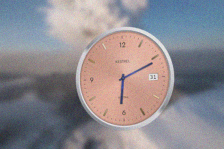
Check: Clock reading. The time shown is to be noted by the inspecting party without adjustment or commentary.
6:11
